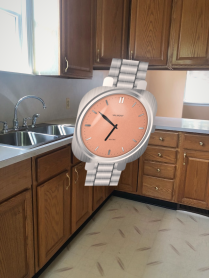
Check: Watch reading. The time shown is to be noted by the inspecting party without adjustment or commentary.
6:51
